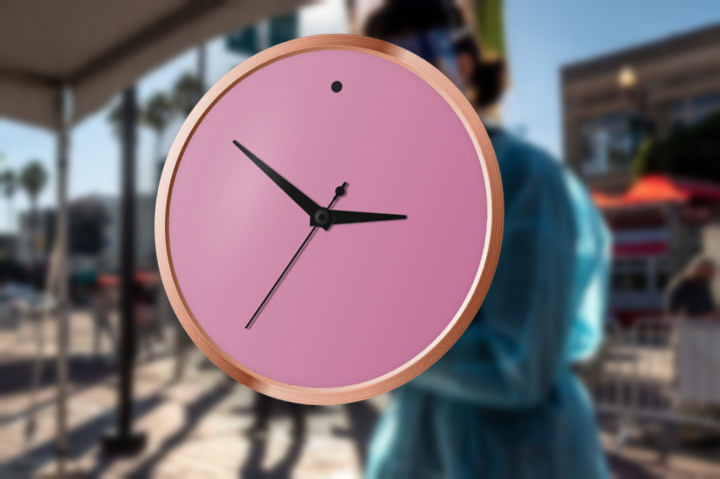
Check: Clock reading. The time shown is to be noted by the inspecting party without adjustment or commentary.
2:50:35
